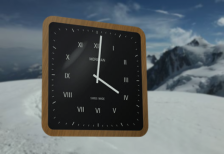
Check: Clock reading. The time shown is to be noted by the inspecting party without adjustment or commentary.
4:01
